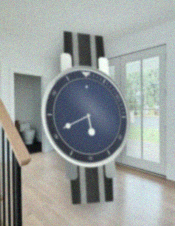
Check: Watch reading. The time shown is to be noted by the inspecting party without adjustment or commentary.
5:41
